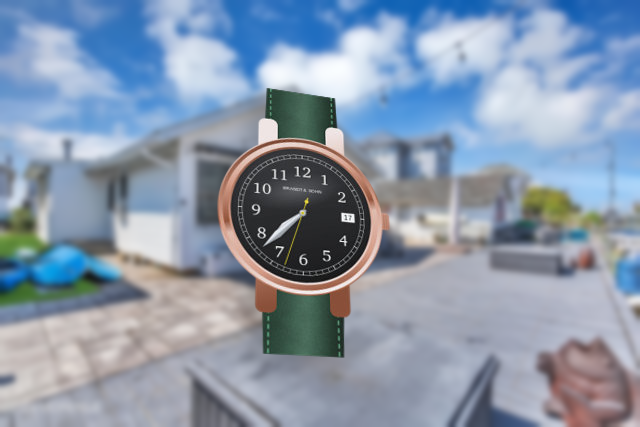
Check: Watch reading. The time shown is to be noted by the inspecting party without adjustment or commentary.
7:37:33
